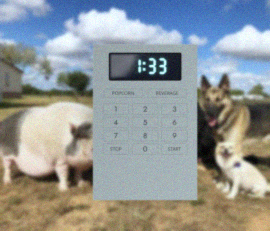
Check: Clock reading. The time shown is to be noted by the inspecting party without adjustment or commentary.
1:33
